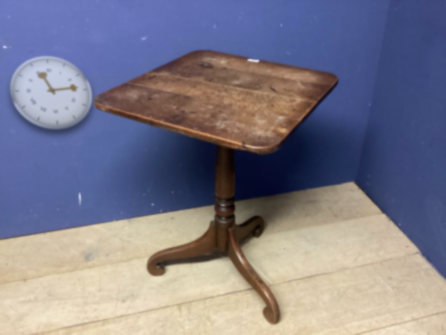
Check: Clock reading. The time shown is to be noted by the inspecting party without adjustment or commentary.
11:14
